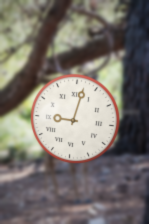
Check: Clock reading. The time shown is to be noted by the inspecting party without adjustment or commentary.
9:02
